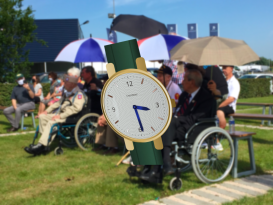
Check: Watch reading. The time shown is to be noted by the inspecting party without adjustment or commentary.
3:29
